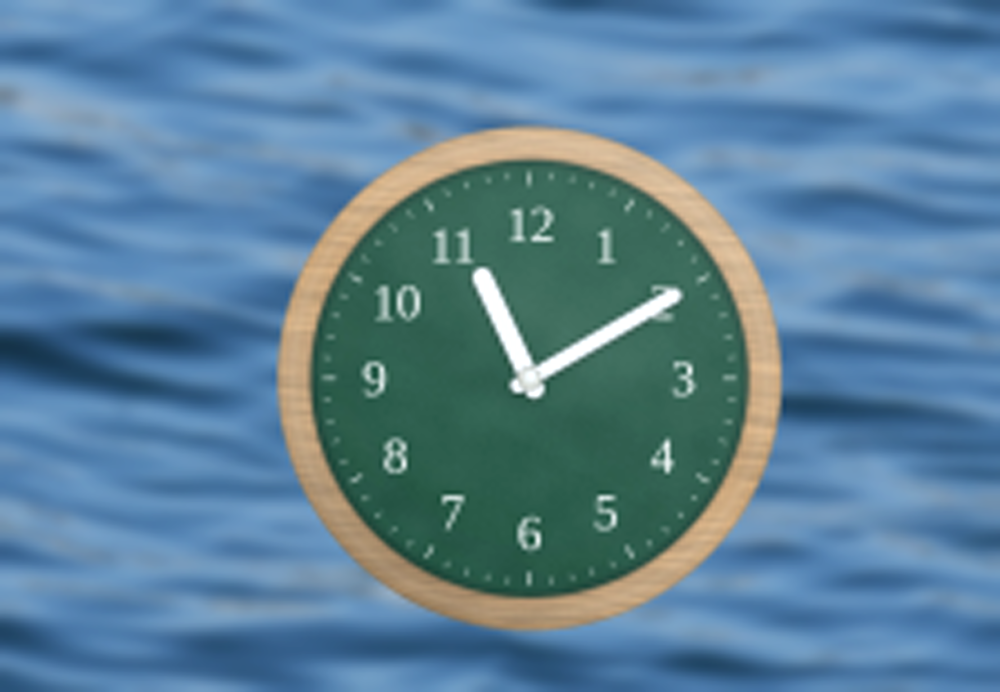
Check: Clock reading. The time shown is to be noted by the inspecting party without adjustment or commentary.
11:10
